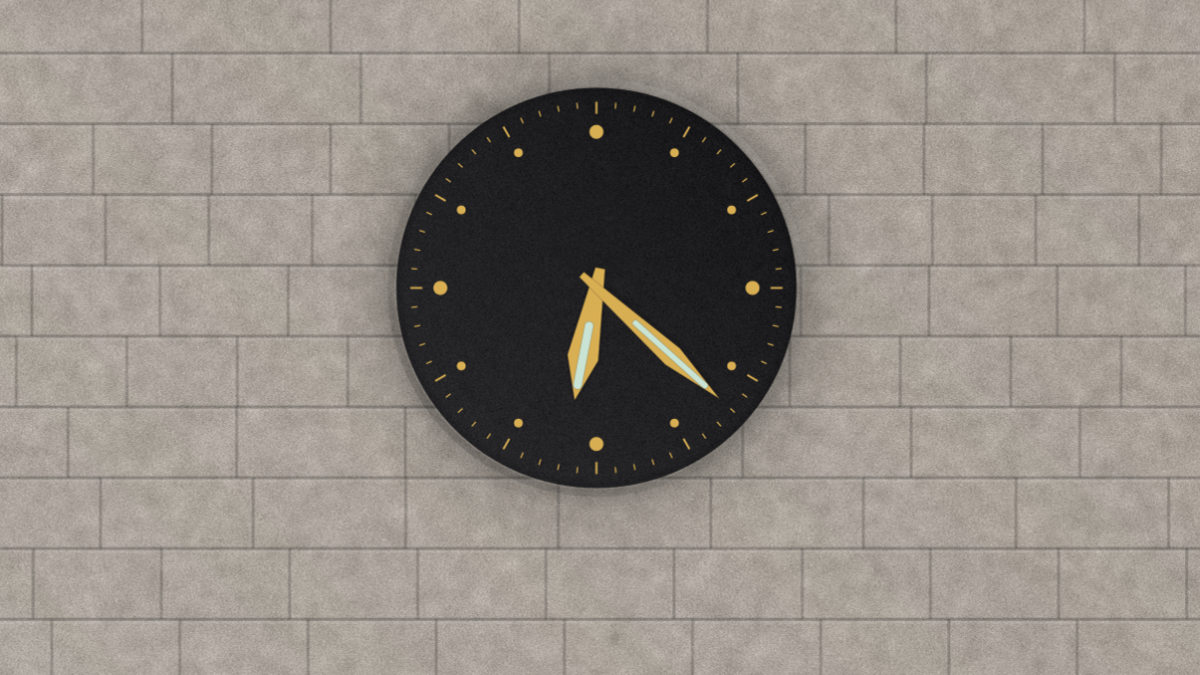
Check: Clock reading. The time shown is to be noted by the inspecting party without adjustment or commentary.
6:22
